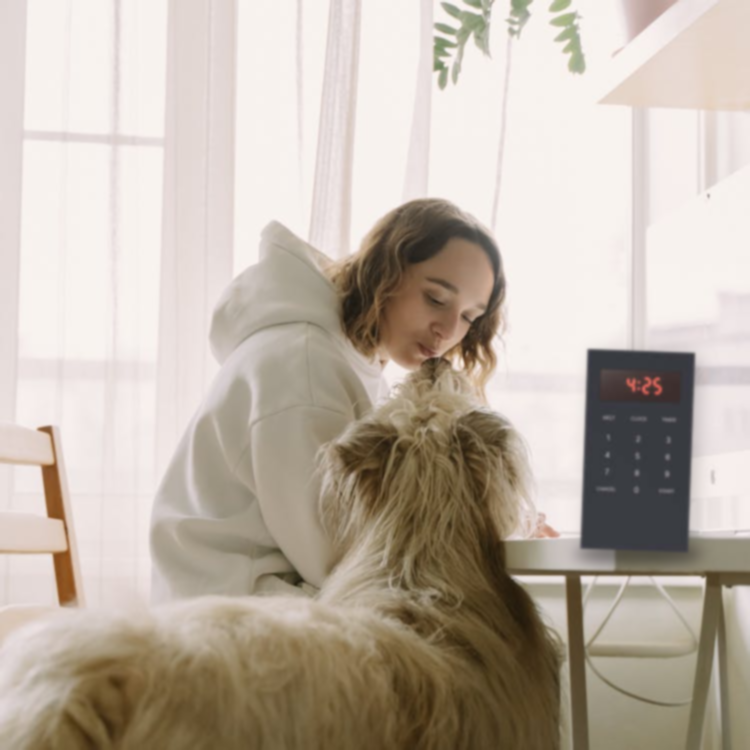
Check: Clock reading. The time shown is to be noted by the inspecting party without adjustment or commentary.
4:25
